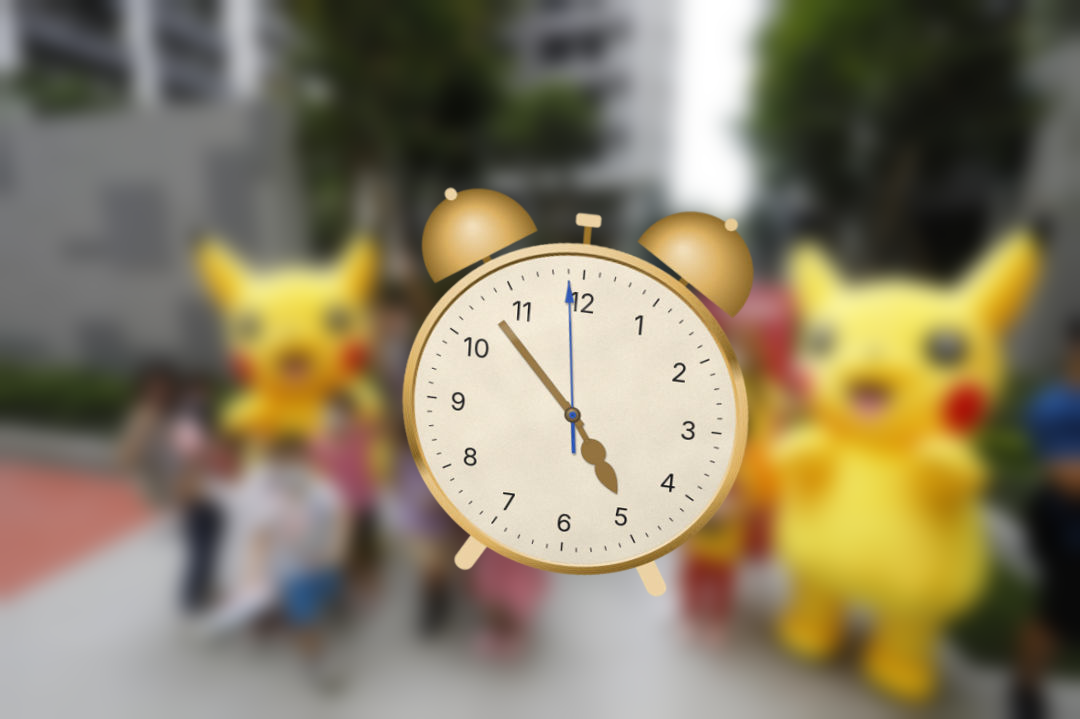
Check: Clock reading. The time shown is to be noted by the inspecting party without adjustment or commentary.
4:52:59
